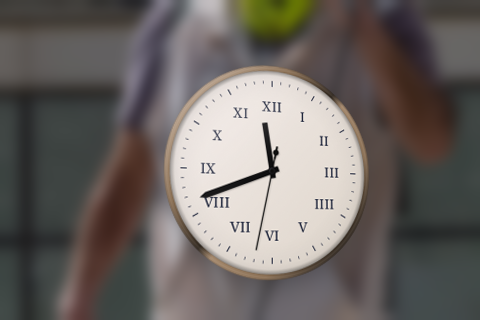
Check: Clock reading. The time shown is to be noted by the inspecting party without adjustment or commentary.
11:41:32
